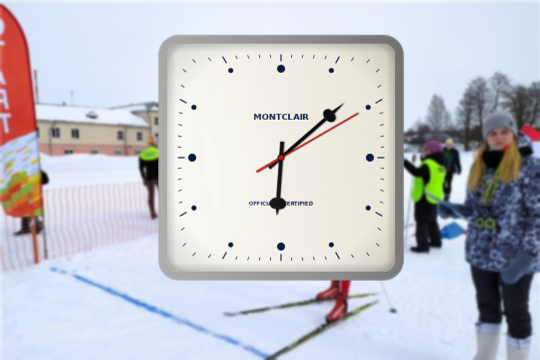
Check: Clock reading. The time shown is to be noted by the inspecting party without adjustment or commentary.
6:08:10
